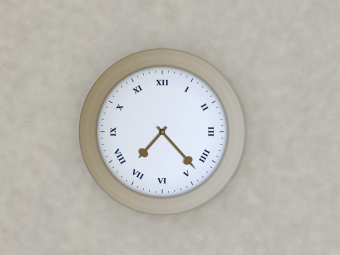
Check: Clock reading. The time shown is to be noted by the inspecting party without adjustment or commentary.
7:23
